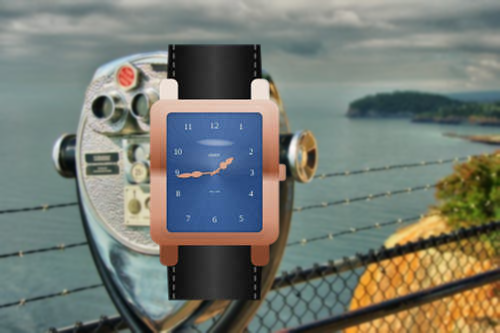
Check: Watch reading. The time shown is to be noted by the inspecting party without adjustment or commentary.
1:44
